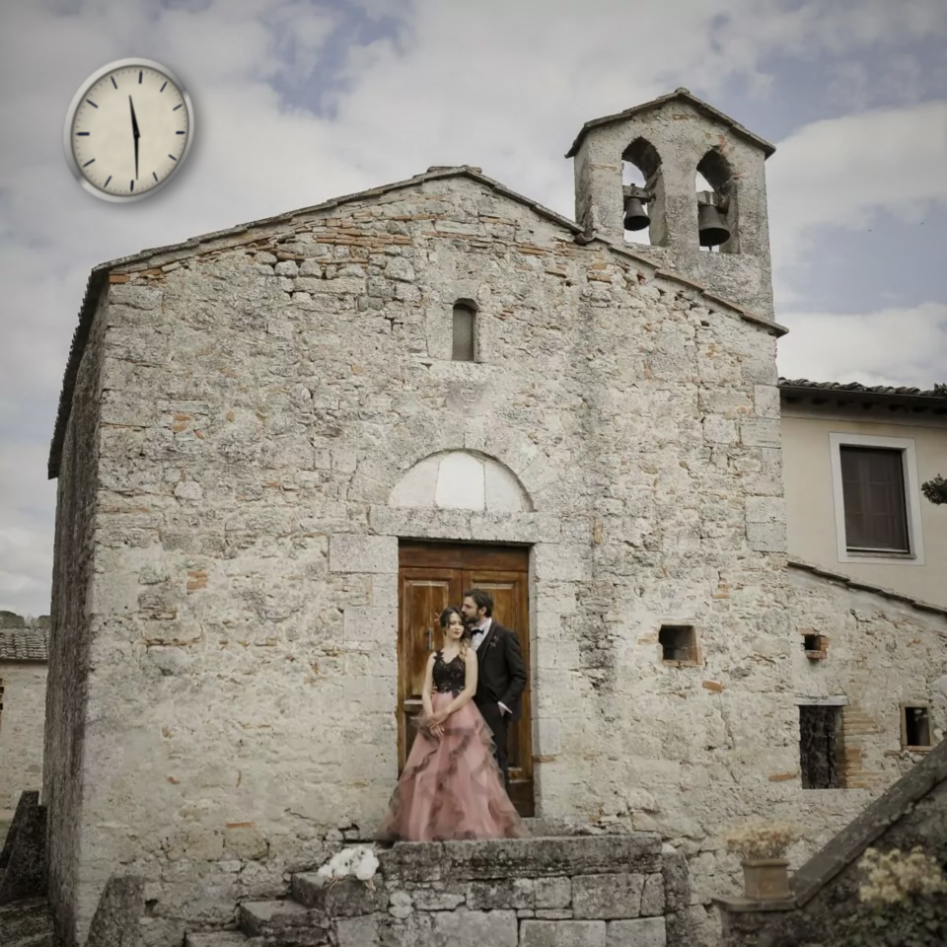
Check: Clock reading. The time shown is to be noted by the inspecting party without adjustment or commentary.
11:29
